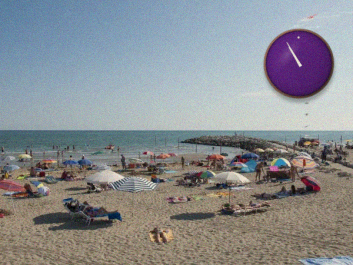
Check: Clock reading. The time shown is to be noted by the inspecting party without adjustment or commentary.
10:55
